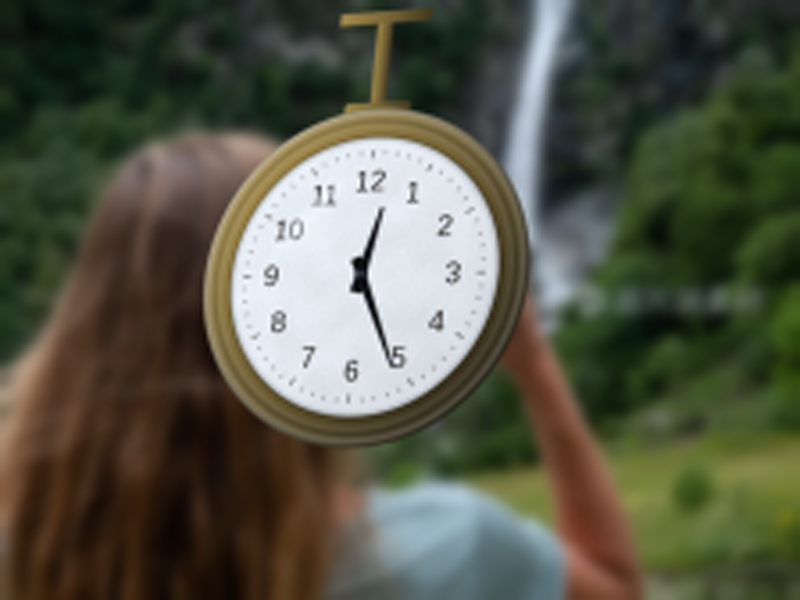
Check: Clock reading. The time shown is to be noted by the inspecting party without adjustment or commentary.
12:26
